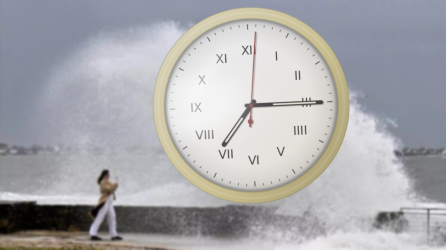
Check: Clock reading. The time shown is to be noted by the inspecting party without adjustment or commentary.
7:15:01
